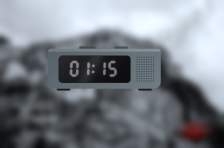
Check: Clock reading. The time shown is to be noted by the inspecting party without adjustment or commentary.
1:15
